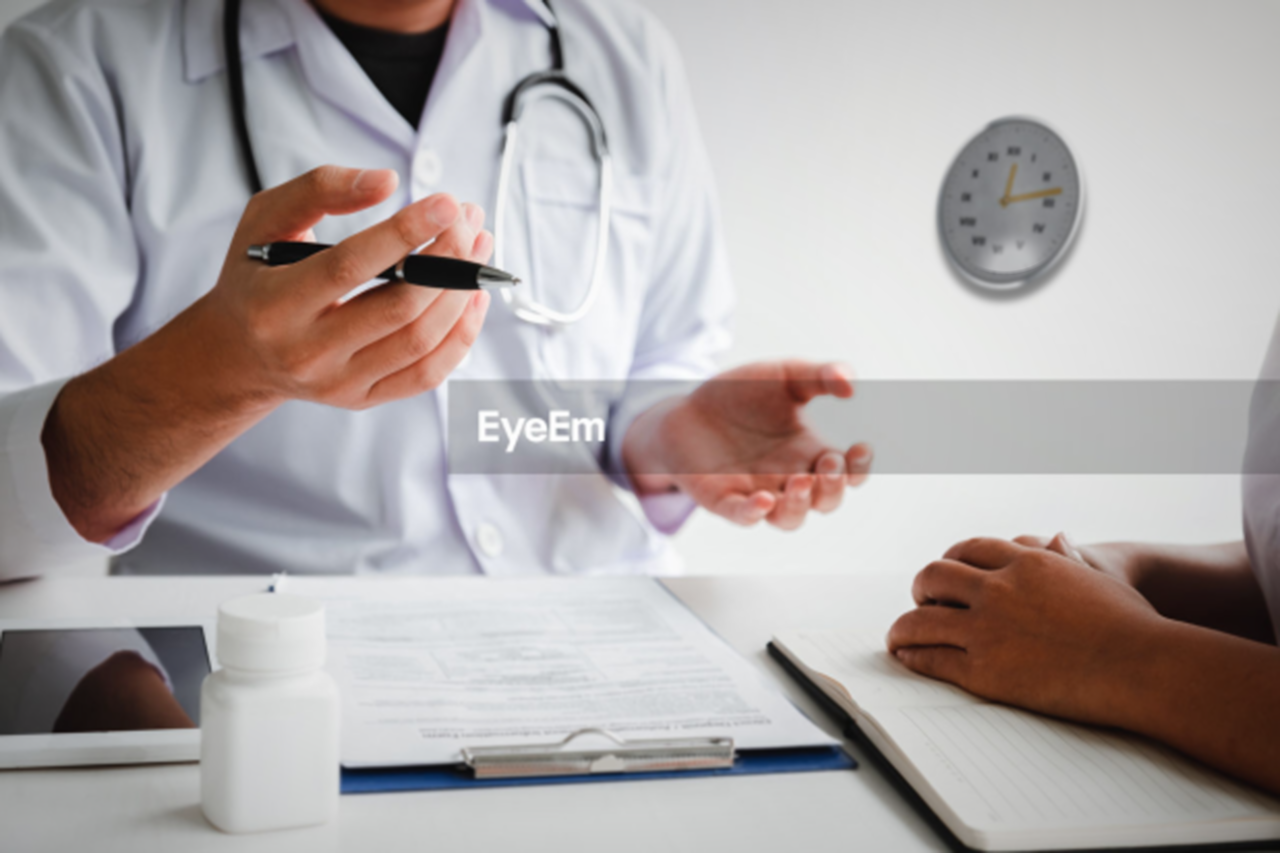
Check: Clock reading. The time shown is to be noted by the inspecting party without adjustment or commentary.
12:13
